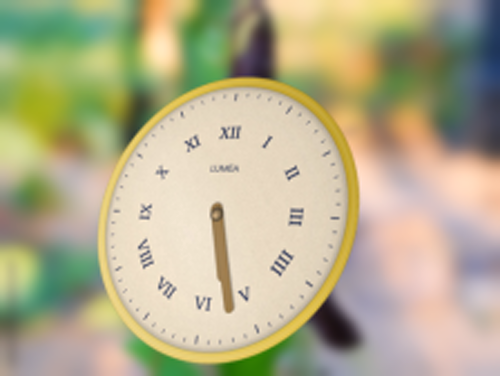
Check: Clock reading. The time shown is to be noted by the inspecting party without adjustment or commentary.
5:27
